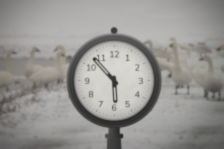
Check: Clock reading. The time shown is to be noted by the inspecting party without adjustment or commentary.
5:53
